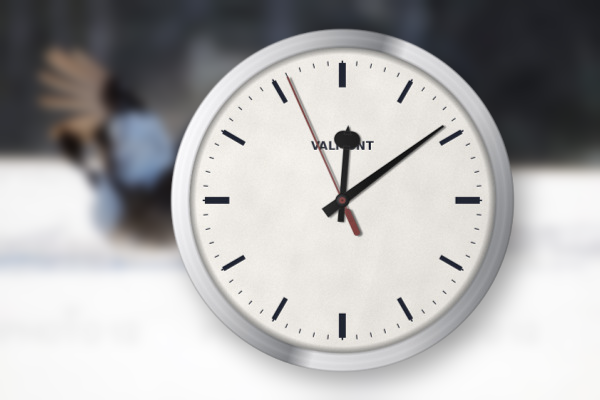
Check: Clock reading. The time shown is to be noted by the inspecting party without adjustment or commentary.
12:08:56
